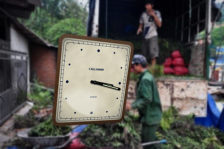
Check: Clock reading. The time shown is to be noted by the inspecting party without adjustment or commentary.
3:17
